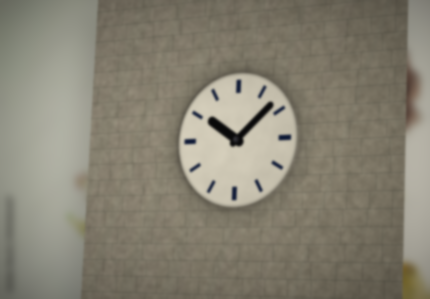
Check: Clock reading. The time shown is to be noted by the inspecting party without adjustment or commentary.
10:08
